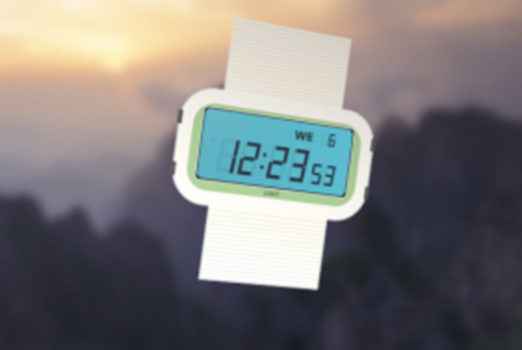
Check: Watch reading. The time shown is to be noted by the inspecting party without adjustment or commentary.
12:23:53
